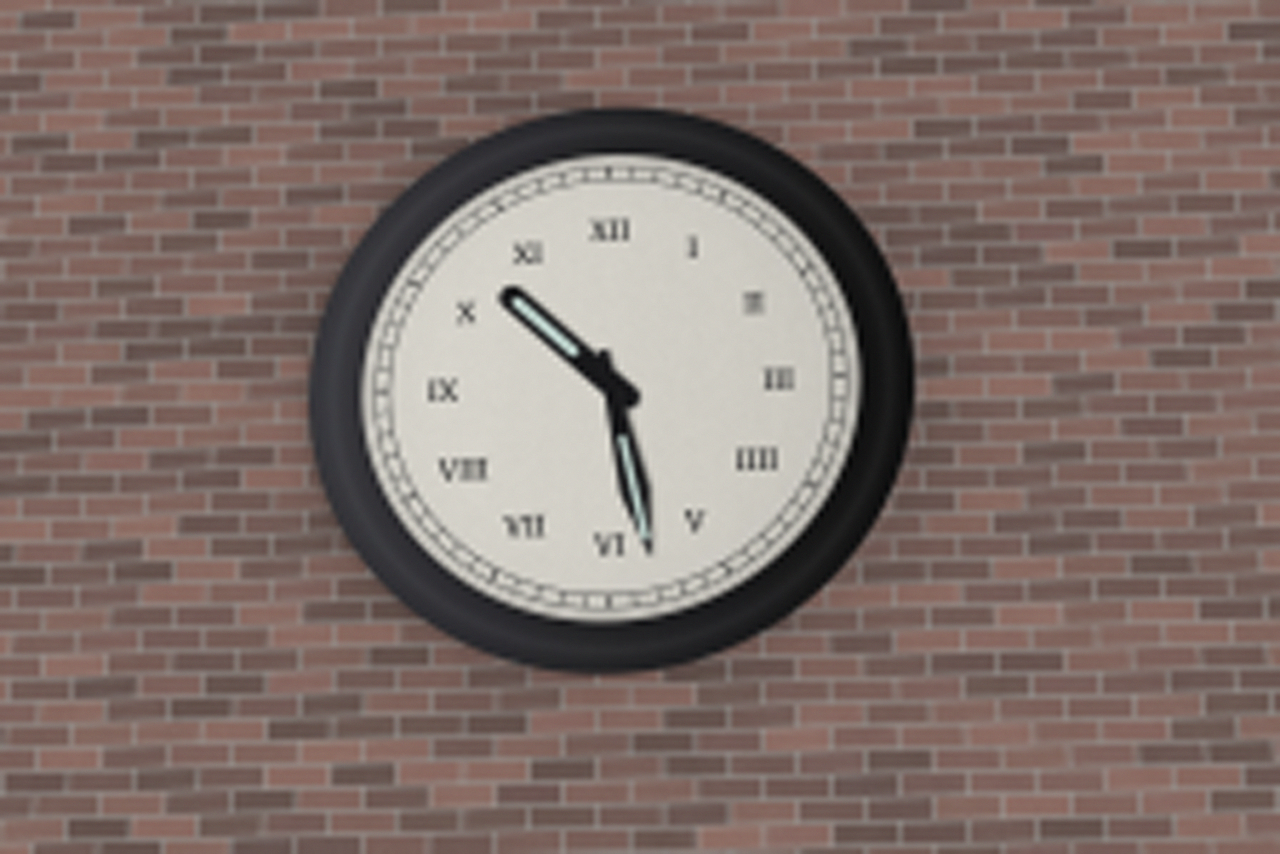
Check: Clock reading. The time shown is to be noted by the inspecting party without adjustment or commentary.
10:28
